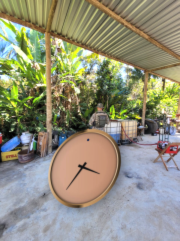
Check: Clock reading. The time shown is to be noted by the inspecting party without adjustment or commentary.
3:35
